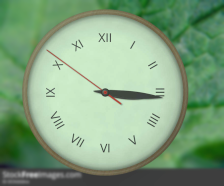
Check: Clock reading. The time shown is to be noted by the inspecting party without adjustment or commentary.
3:15:51
